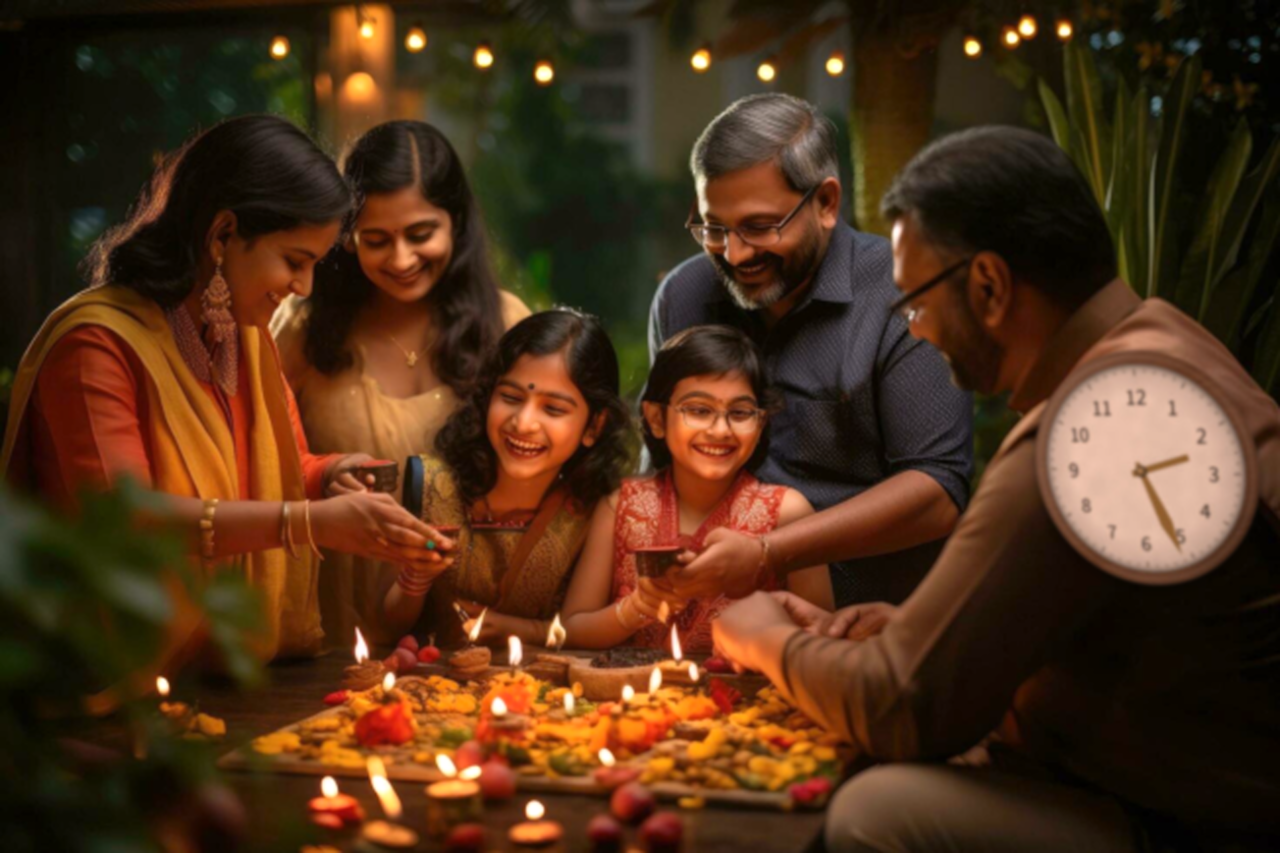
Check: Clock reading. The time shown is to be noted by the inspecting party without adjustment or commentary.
2:26
